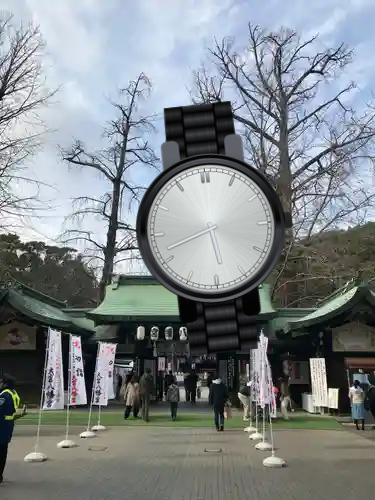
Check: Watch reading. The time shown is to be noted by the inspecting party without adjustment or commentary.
5:42
